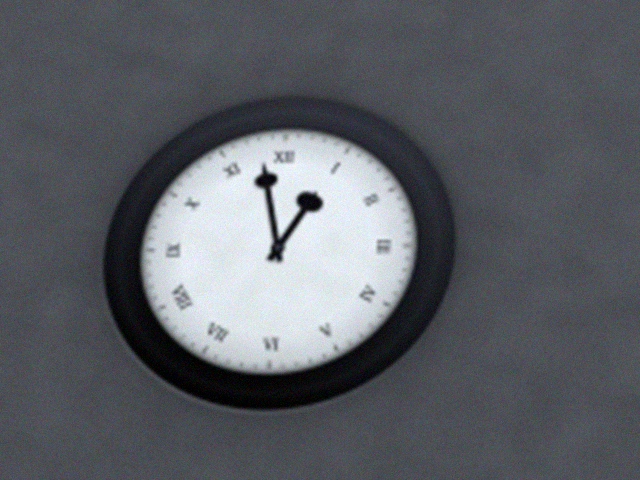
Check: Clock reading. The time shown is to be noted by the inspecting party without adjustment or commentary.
12:58
